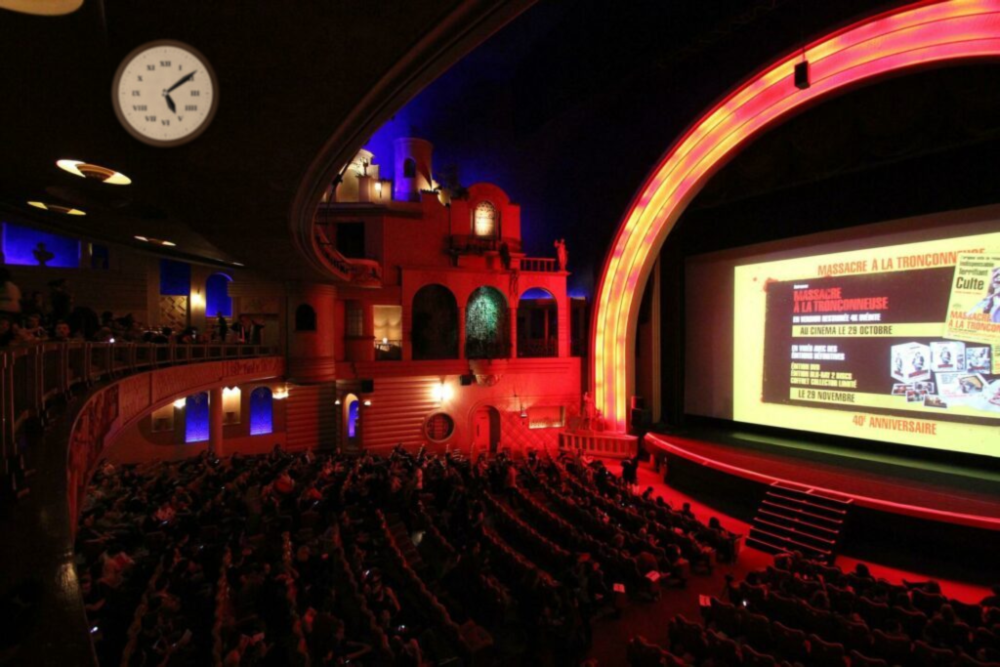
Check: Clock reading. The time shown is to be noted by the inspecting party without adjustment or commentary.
5:09
